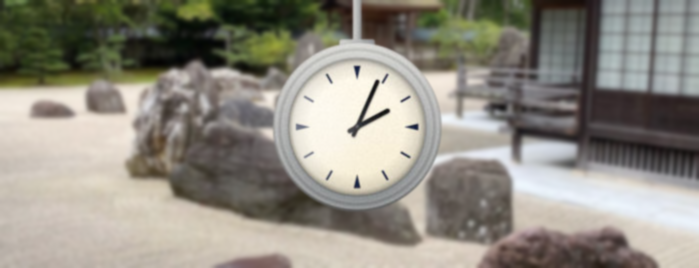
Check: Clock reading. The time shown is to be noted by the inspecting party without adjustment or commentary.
2:04
